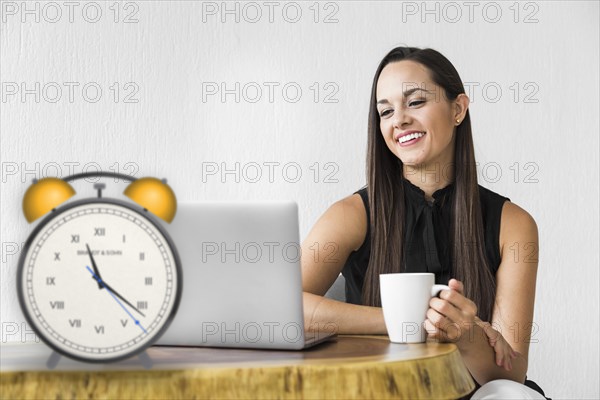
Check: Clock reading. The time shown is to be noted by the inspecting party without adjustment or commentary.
11:21:23
